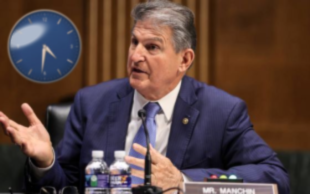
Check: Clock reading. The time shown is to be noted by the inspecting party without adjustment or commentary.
4:31
